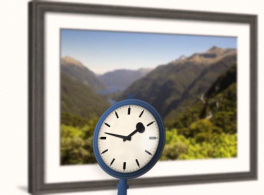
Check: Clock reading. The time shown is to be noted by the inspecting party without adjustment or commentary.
1:47
